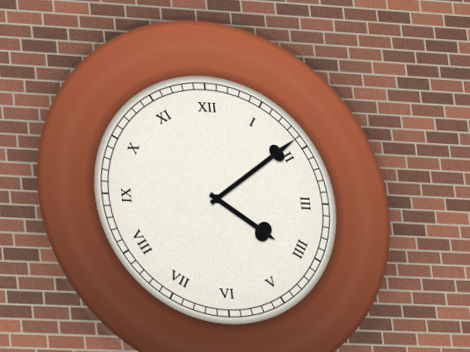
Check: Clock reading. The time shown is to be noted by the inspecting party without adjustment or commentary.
4:09
